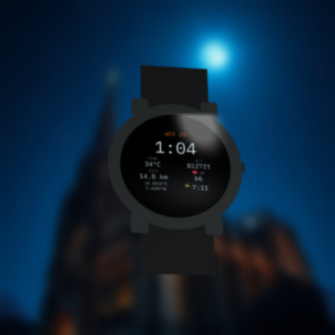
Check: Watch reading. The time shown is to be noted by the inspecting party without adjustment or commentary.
1:04
